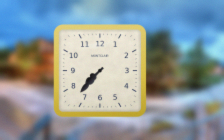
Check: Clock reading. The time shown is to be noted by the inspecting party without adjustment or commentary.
7:37
